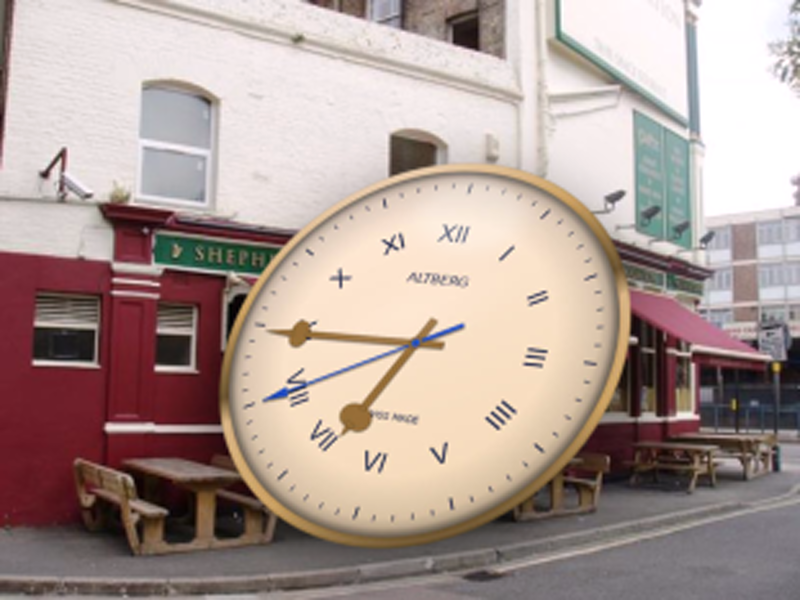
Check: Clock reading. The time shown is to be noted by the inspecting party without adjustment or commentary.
6:44:40
